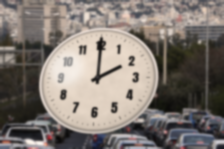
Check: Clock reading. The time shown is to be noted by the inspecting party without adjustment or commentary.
2:00
